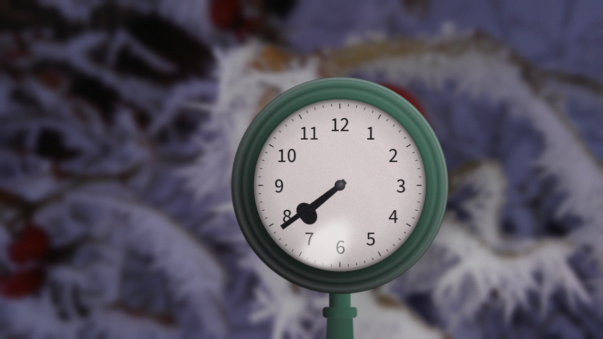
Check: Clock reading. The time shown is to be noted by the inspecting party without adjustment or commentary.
7:39
